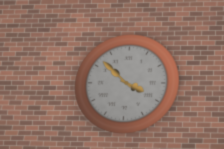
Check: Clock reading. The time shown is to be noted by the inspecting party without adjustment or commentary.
3:52
